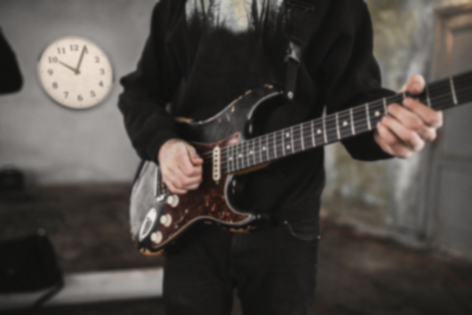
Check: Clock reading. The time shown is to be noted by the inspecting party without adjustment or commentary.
10:04
